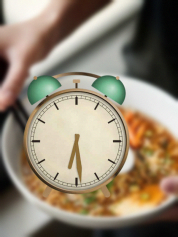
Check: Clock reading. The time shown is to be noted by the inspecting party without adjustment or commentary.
6:29
